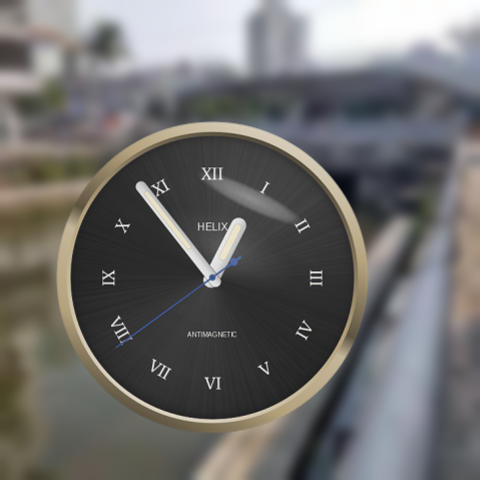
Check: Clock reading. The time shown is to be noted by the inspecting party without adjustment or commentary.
12:53:39
